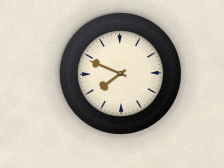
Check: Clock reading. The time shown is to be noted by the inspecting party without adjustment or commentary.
7:49
